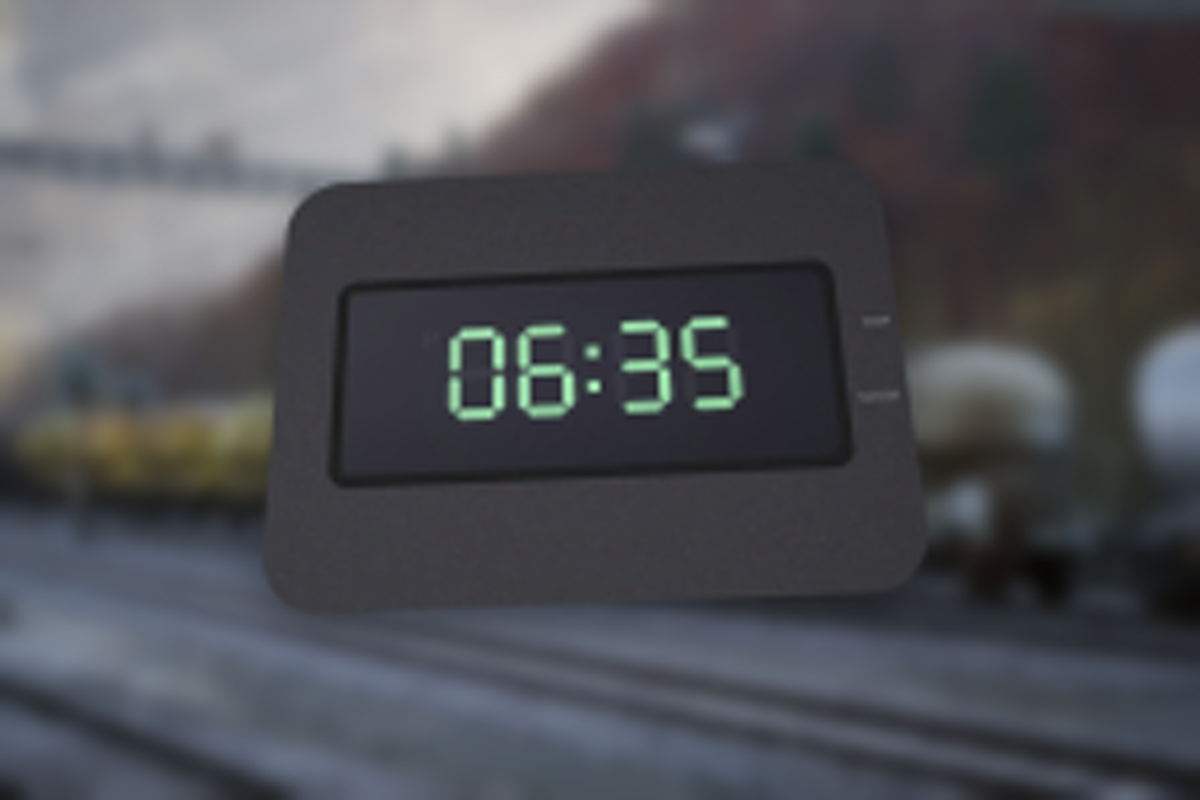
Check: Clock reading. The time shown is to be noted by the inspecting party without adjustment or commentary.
6:35
